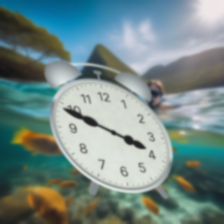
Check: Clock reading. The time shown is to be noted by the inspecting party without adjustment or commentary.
3:49
